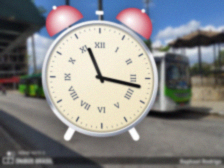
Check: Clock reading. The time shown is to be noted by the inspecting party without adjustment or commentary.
11:17
